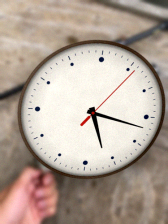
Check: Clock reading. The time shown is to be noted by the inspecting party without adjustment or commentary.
5:17:06
